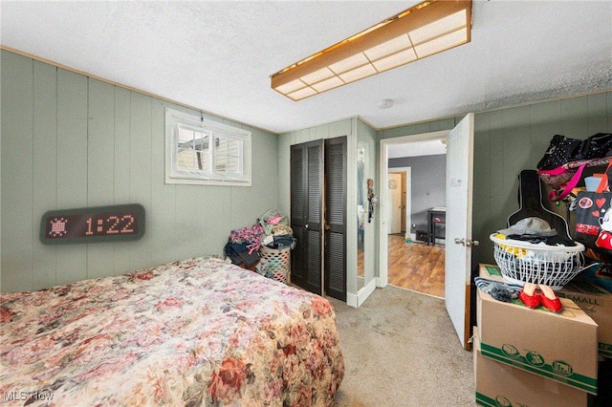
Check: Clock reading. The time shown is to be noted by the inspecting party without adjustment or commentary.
1:22
